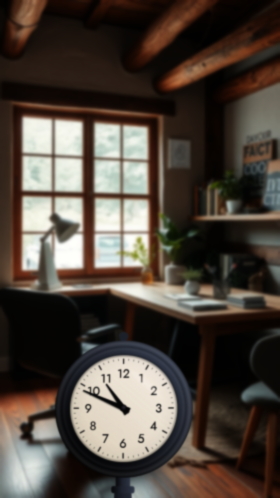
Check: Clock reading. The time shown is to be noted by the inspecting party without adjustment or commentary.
10:49
